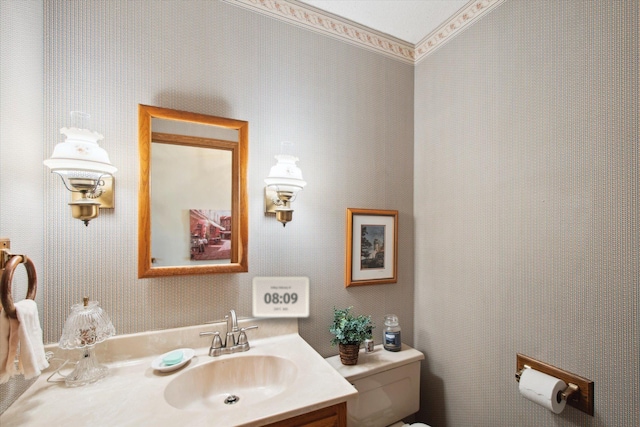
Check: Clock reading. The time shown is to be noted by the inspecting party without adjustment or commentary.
8:09
